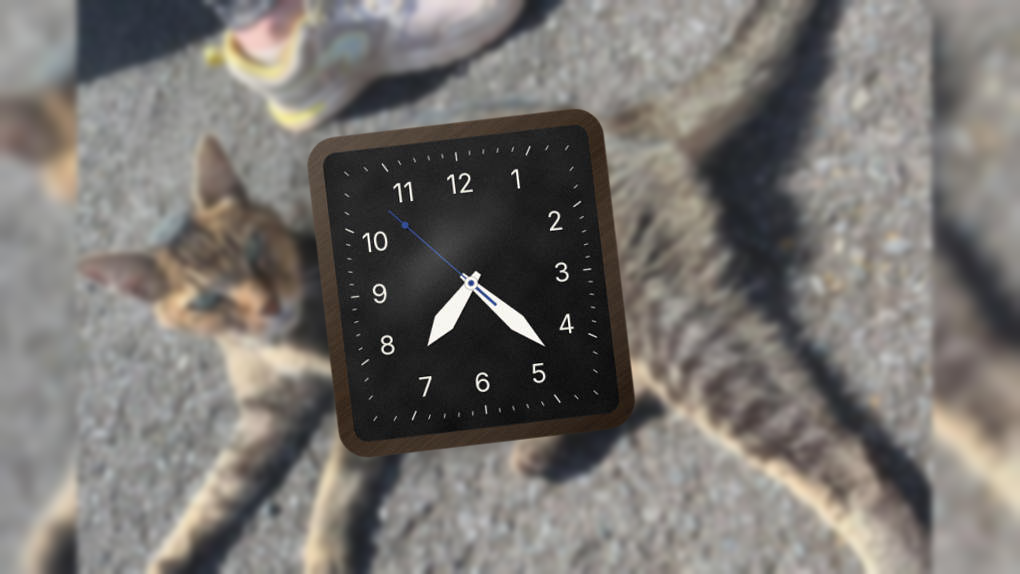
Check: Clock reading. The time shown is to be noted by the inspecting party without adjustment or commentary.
7:22:53
